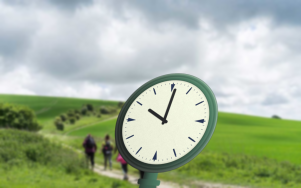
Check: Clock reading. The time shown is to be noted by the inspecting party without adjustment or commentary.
10:01
